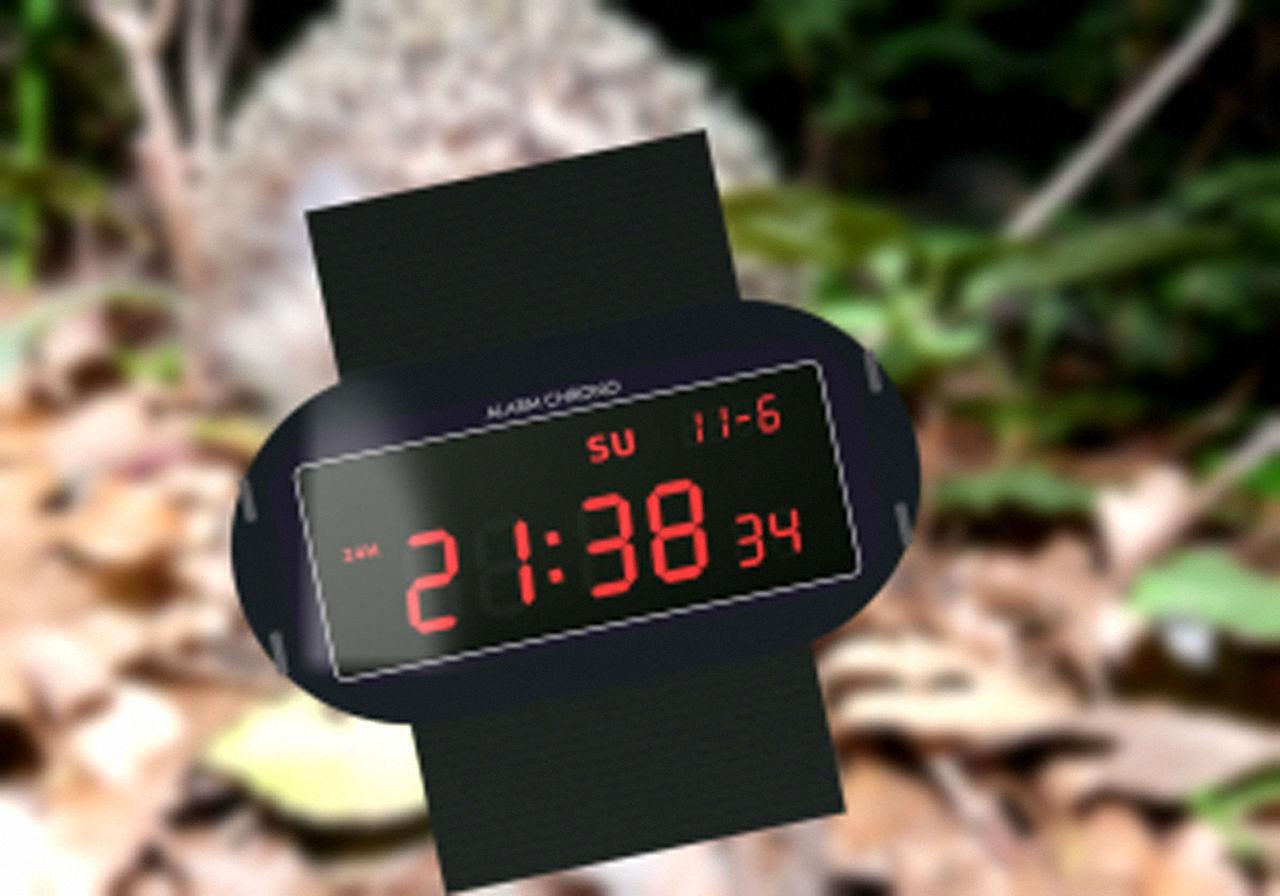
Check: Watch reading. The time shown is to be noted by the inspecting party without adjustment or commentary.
21:38:34
